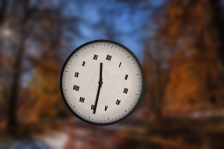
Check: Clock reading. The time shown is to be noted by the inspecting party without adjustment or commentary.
11:29
